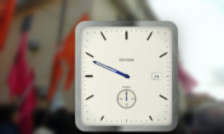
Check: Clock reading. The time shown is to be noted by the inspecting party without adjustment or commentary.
9:49
